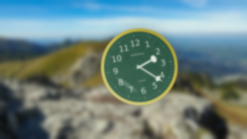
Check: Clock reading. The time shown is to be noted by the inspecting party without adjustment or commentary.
2:22
